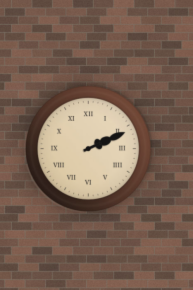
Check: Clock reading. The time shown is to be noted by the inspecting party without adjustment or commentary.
2:11
